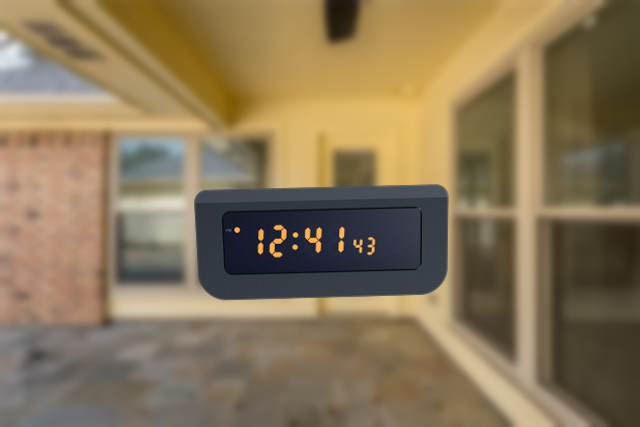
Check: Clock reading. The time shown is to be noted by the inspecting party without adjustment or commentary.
12:41:43
